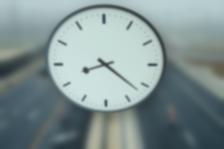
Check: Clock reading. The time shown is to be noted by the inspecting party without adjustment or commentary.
8:22
